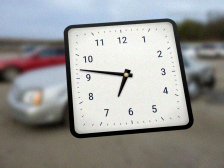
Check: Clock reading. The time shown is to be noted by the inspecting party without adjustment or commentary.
6:47
